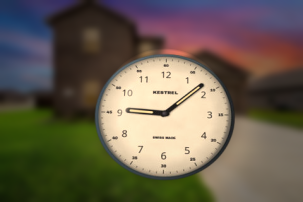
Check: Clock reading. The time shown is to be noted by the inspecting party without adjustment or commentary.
9:08
